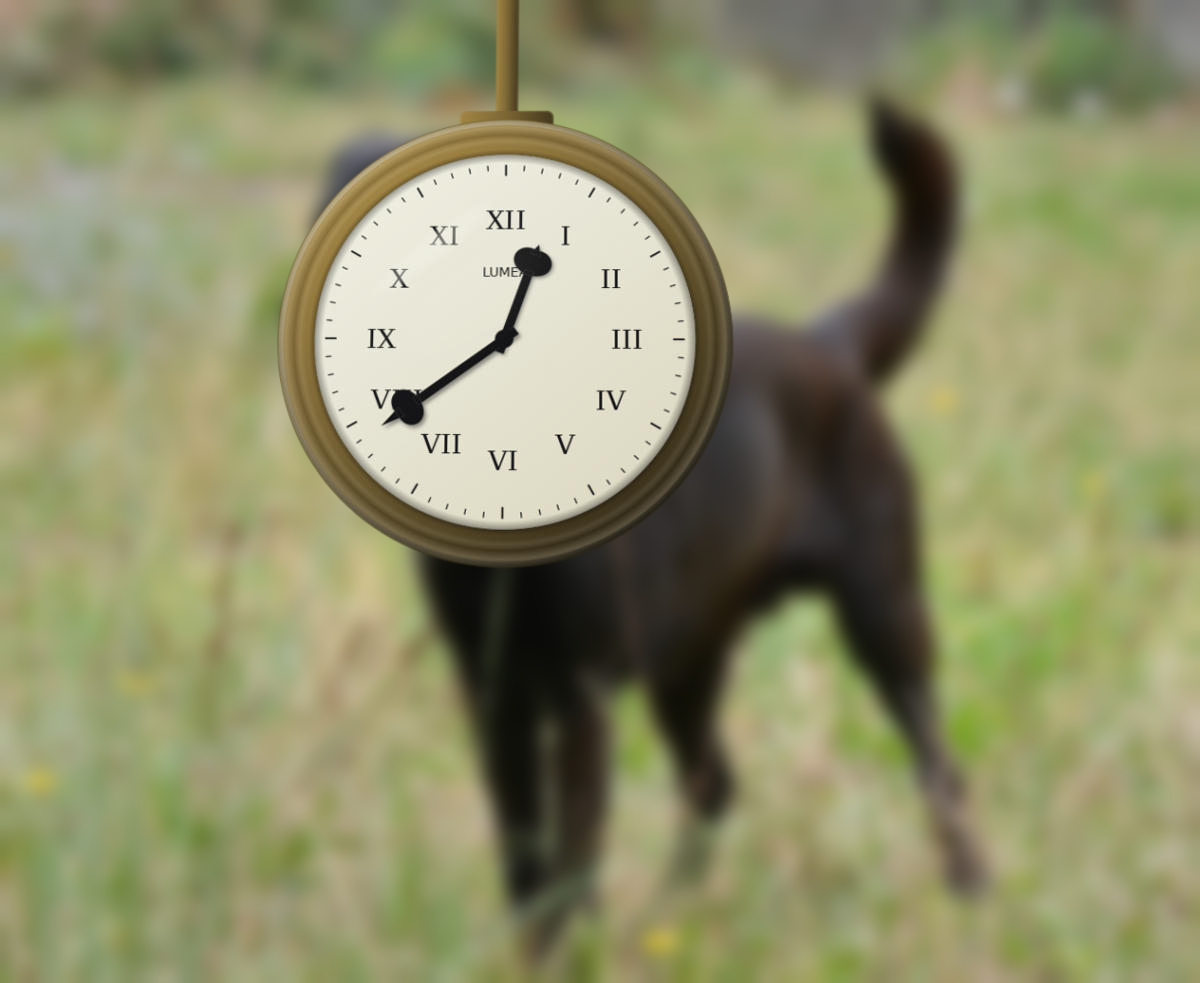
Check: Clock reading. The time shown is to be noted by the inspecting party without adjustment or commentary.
12:39
